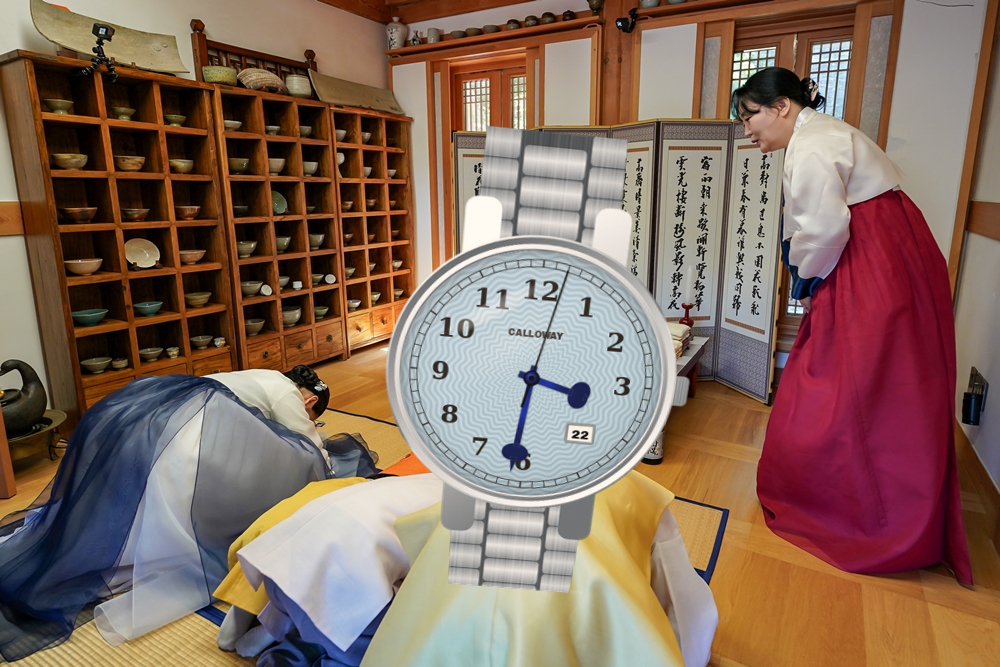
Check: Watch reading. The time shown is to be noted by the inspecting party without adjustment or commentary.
3:31:02
